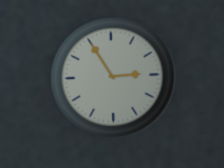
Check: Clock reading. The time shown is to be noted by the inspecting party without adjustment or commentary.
2:55
